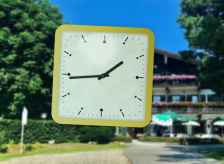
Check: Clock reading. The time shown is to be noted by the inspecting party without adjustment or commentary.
1:44
